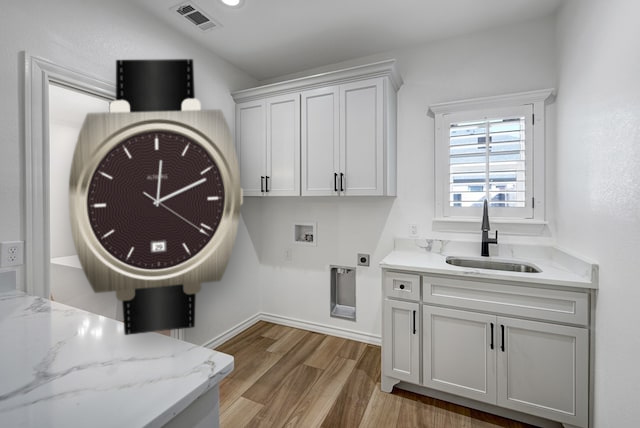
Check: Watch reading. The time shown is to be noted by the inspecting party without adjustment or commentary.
12:11:21
